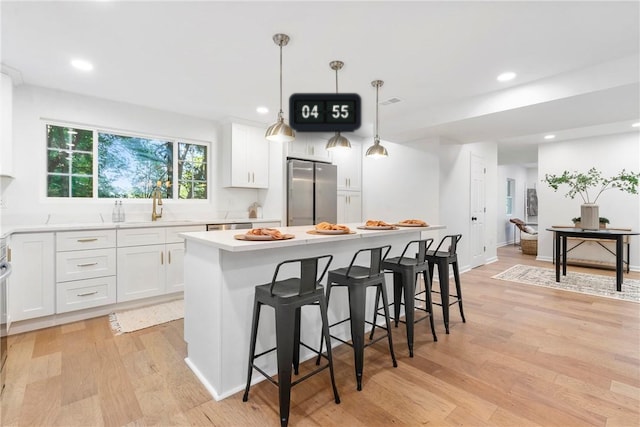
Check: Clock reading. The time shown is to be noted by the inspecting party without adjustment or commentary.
4:55
